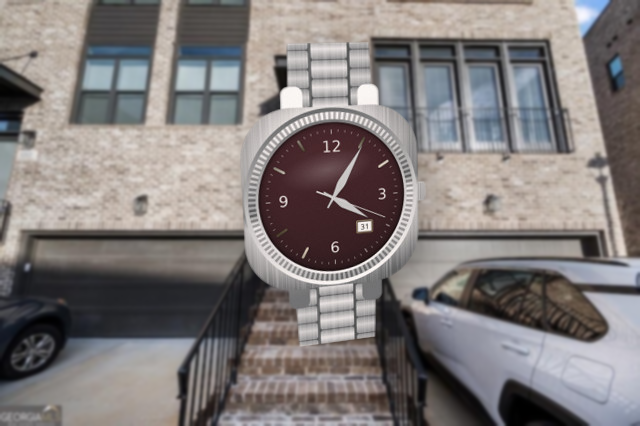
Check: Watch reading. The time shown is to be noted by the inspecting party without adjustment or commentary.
4:05:19
